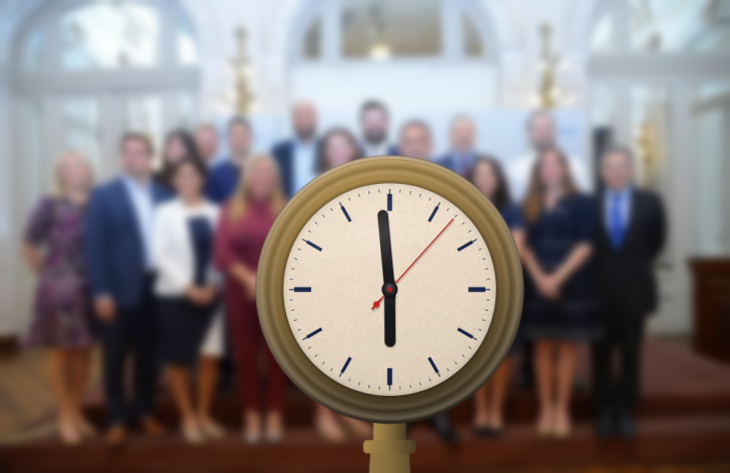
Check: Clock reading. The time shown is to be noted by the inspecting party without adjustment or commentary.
5:59:07
